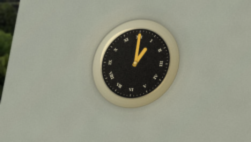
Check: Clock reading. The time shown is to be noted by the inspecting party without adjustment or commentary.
1:00
